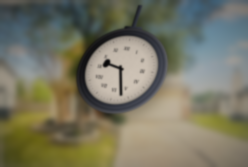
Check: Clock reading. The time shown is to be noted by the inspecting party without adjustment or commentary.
9:27
